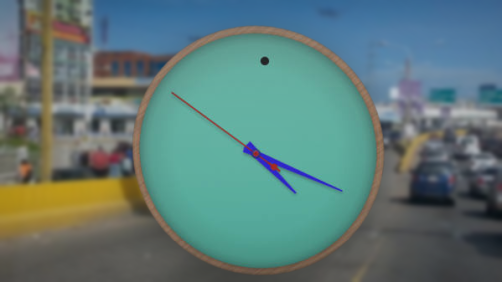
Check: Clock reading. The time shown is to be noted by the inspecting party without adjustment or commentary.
4:17:50
